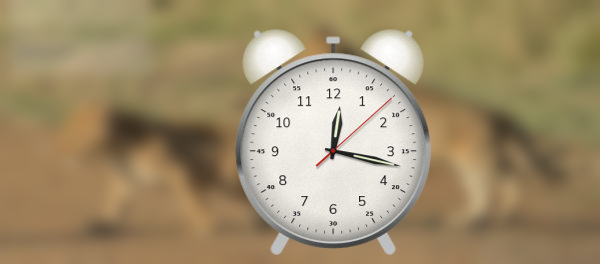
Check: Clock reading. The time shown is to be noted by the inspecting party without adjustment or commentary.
12:17:08
